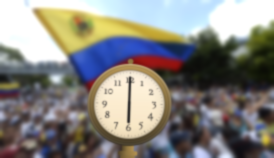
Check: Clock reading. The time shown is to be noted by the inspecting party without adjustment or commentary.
6:00
